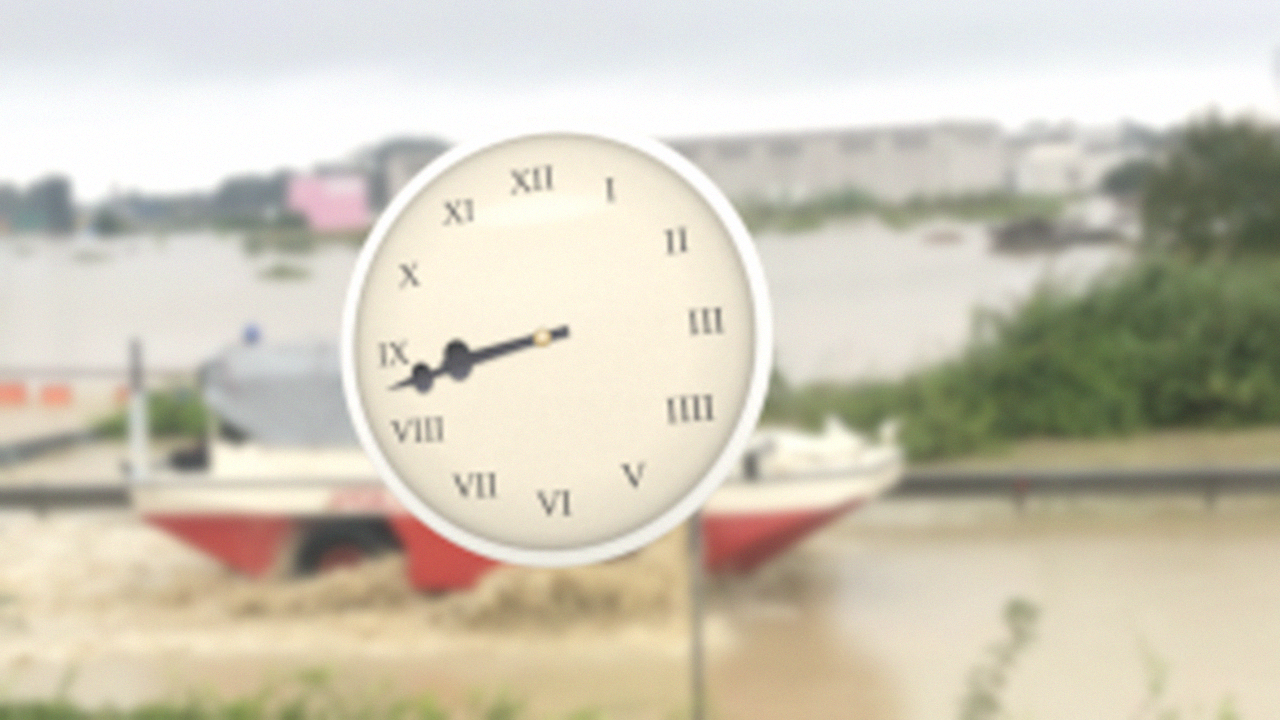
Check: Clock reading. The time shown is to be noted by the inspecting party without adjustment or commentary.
8:43
